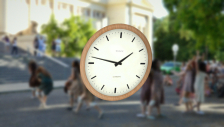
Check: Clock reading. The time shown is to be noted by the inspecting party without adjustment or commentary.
1:47
